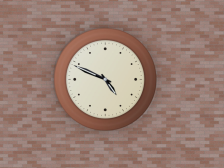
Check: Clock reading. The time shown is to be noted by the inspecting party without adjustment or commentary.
4:49
